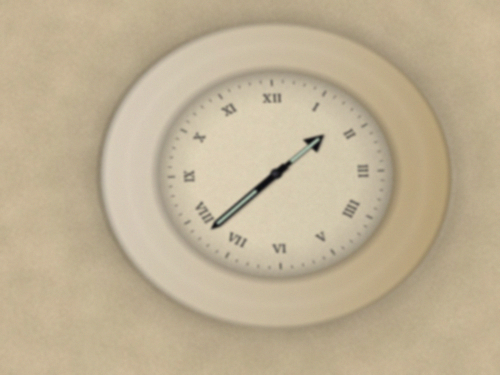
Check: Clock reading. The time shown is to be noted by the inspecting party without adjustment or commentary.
1:38
